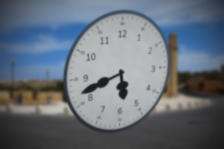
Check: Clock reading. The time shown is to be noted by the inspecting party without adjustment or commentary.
5:42
